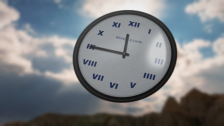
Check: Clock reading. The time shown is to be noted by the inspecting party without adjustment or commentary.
11:45
